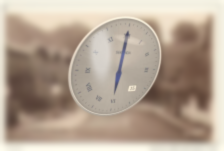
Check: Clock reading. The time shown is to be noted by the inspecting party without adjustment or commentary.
6:00
